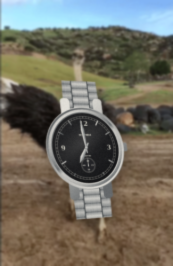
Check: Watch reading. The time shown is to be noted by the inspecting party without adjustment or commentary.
6:59
